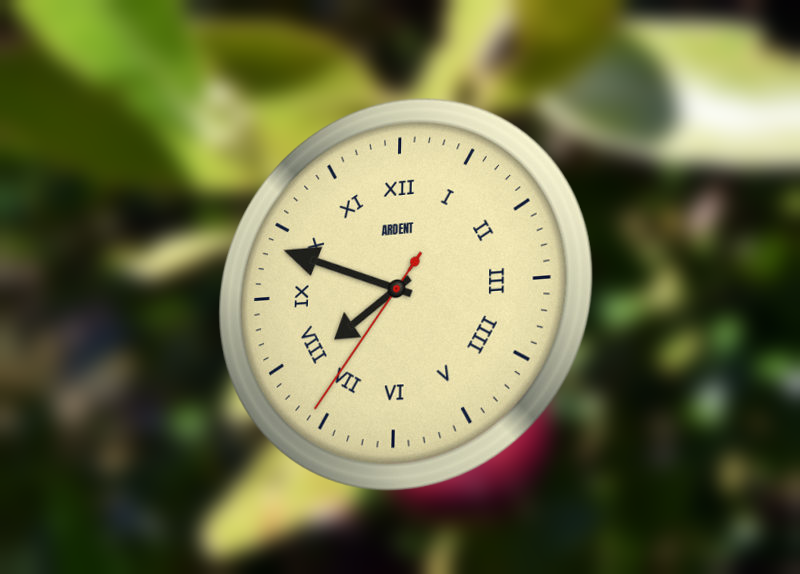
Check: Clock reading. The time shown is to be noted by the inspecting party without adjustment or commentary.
7:48:36
